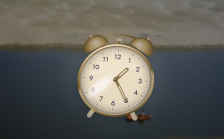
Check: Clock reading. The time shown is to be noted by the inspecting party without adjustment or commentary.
1:25
